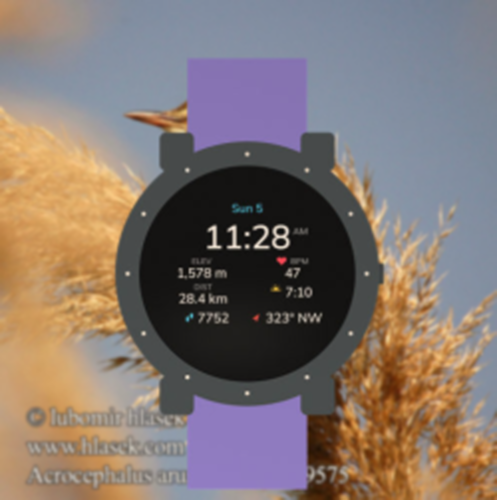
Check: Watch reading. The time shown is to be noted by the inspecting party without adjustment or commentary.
11:28
